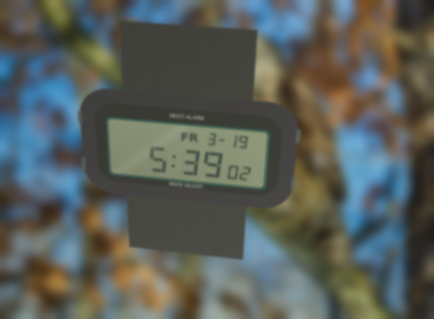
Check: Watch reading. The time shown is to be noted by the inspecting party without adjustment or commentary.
5:39:02
